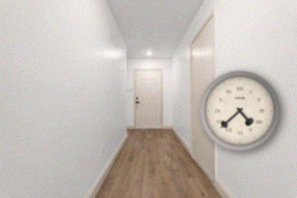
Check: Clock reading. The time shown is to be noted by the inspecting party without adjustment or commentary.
4:38
